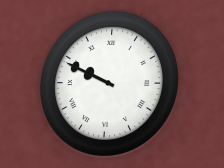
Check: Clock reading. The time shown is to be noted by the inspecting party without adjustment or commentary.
9:49
